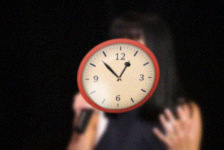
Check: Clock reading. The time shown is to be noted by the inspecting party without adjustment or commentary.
12:53
